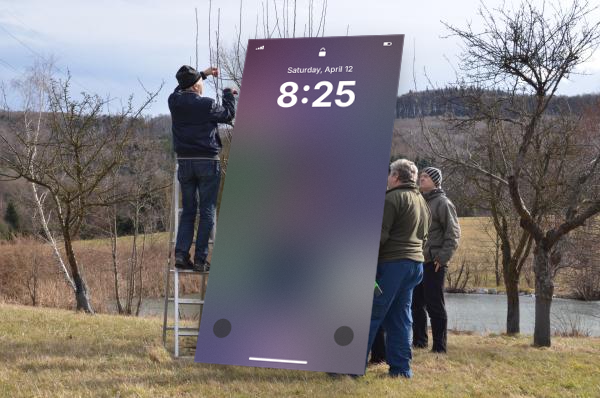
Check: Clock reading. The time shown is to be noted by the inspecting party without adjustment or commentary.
8:25
